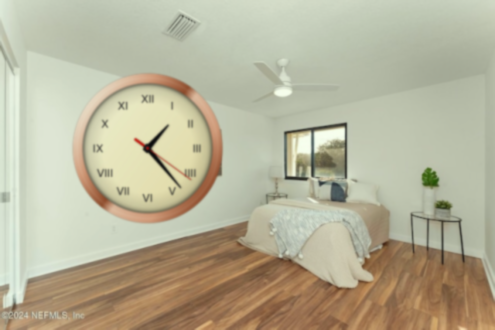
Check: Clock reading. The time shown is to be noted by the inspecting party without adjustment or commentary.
1:23:21
